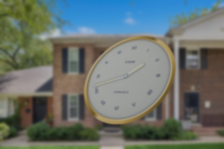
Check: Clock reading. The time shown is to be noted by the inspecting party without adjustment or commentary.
1:42
